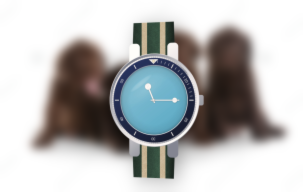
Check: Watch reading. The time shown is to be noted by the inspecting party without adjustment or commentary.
11:15
